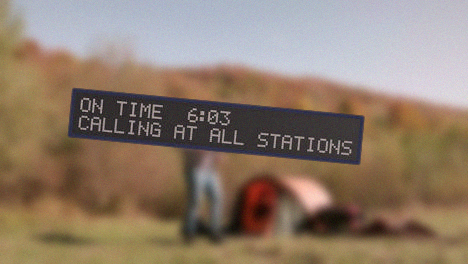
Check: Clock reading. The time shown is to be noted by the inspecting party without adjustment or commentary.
6:03
